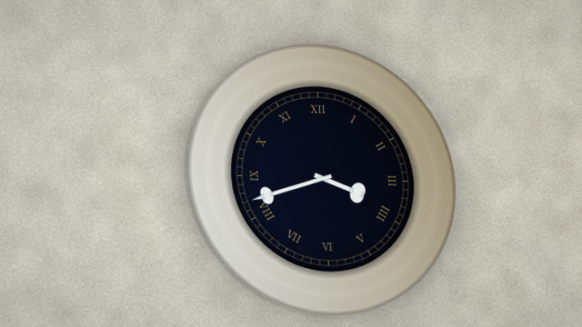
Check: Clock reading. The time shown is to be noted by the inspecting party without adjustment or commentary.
3:42
